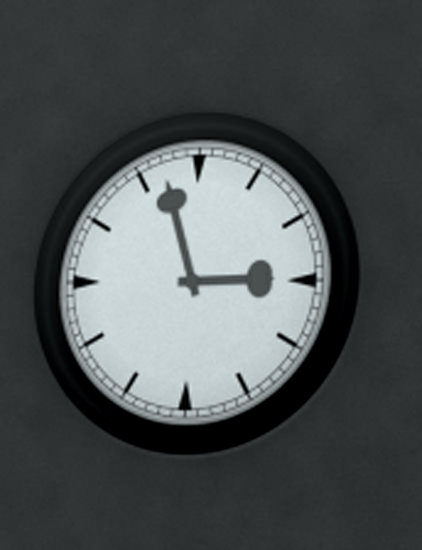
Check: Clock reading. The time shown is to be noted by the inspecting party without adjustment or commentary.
2:57
